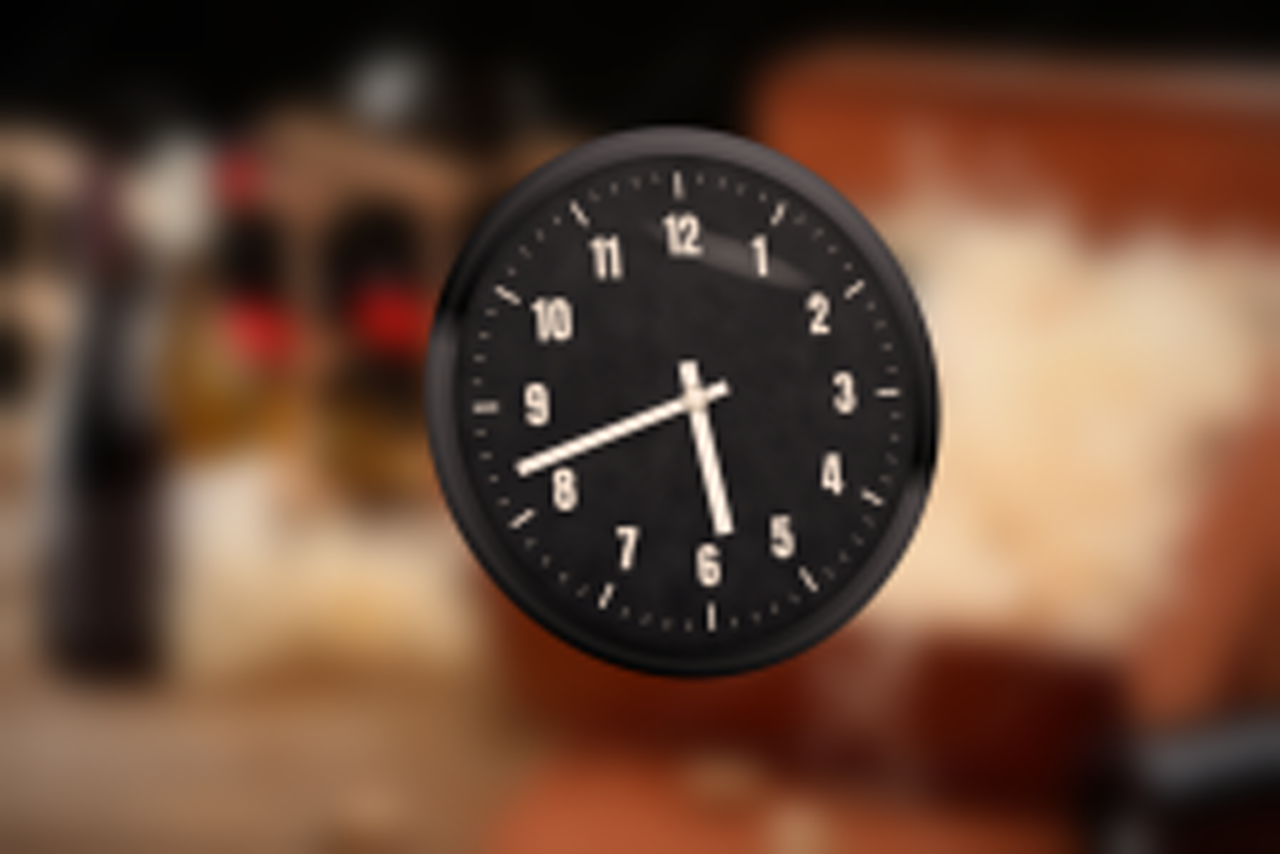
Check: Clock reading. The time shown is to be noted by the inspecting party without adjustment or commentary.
5:42
